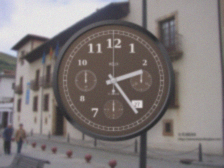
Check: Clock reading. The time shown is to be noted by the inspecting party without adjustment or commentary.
2:24
